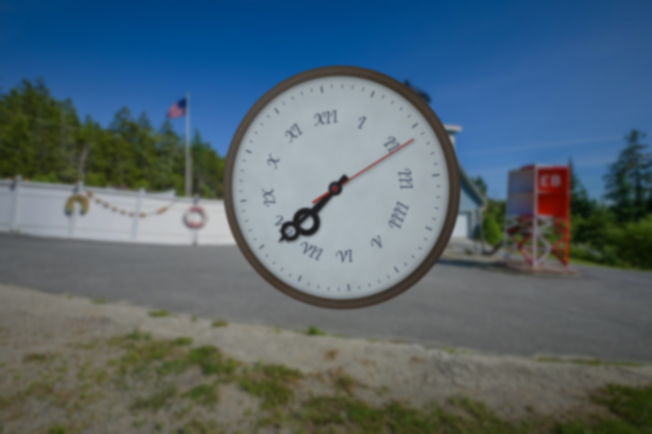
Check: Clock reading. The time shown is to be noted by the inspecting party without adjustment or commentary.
7:39:11
